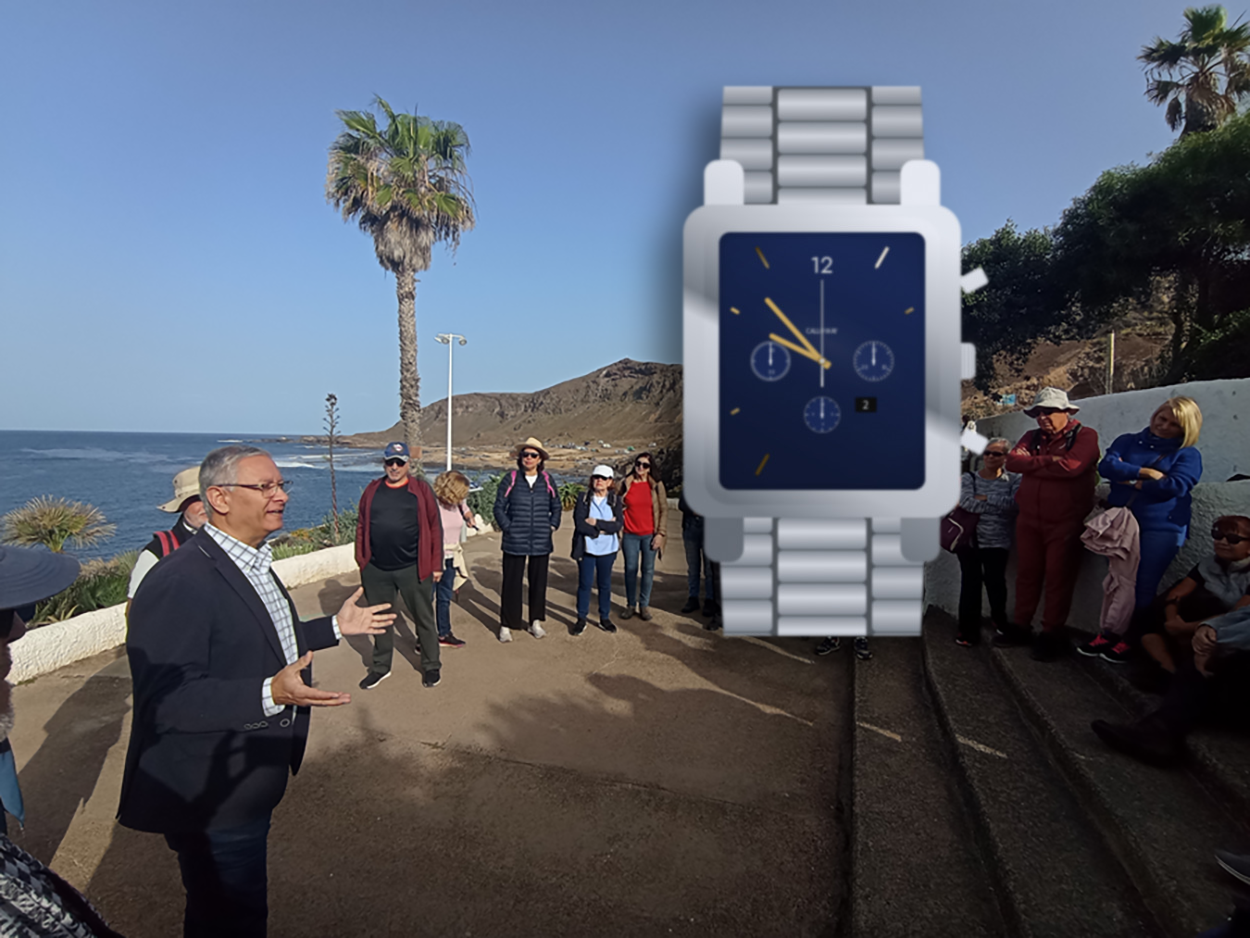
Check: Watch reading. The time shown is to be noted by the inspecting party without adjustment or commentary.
9:53
